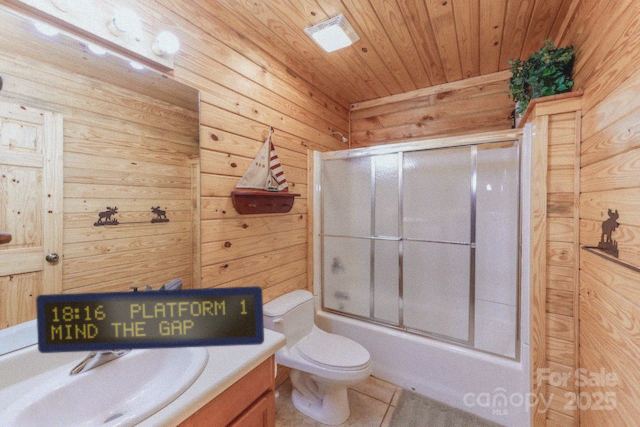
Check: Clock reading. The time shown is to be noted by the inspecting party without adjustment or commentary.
18:16
